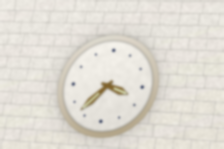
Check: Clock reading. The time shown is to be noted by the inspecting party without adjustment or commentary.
3:37
